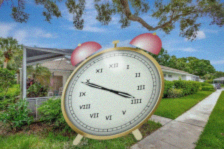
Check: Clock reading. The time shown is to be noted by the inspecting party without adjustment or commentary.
3:49
